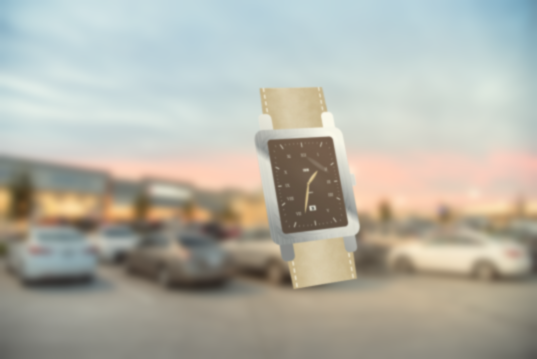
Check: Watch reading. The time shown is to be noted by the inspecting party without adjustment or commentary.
1:33
